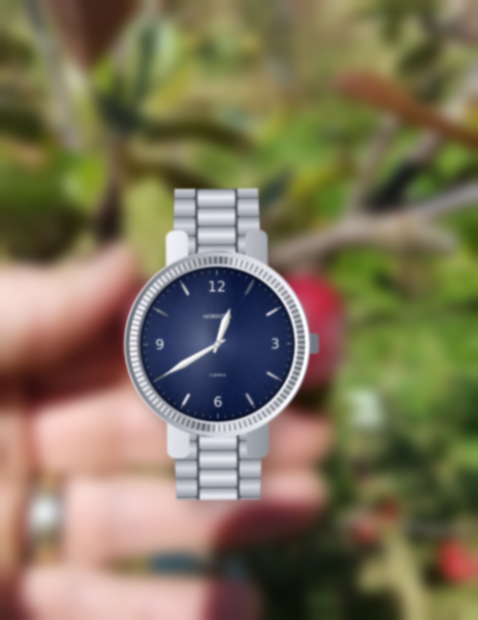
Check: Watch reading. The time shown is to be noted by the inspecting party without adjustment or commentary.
12:40
